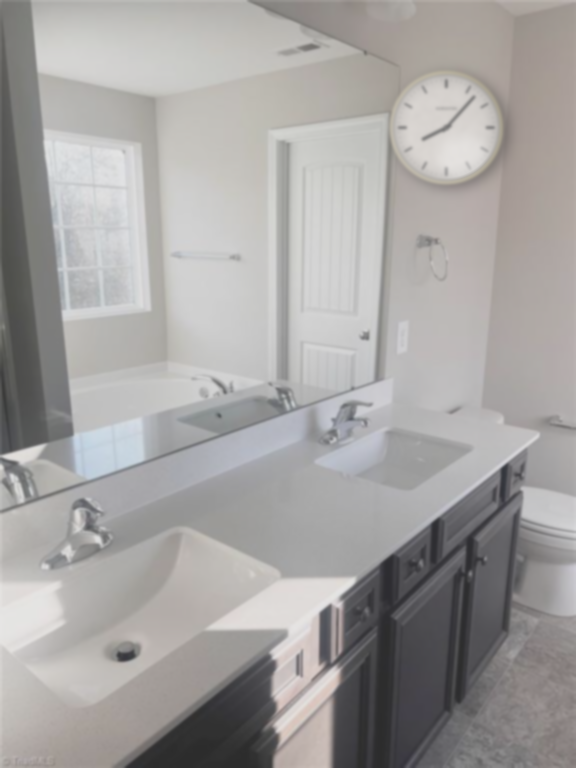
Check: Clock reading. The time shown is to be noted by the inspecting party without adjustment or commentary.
8:07
